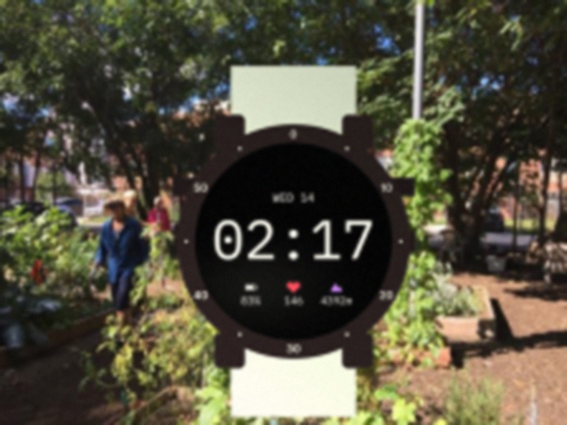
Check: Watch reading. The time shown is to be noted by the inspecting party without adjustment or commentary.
2:17
